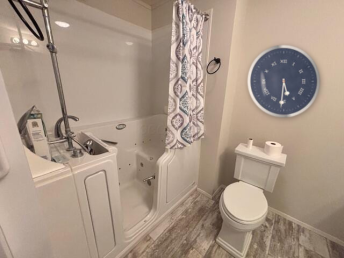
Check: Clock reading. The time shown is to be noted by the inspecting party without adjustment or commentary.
5:31
